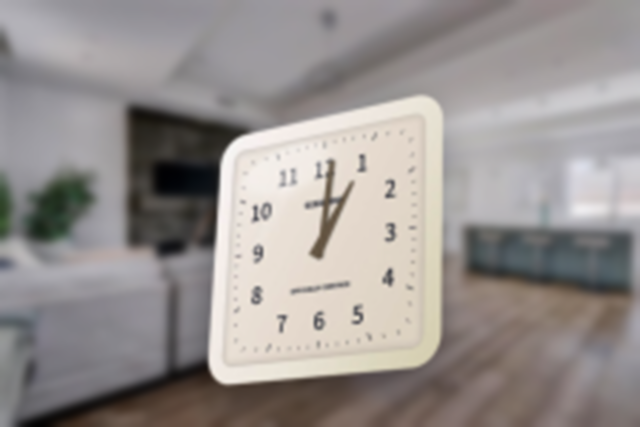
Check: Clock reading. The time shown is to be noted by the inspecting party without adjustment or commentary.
1:01
